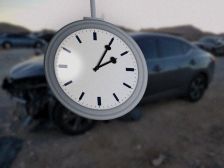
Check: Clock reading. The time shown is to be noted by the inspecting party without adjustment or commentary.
2:05
